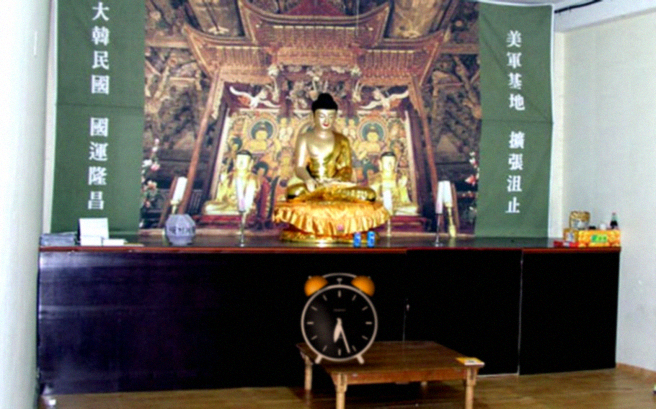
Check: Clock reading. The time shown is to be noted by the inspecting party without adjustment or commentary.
6:27
